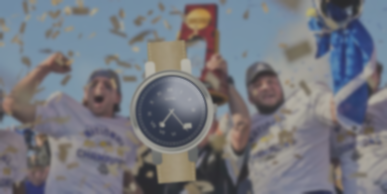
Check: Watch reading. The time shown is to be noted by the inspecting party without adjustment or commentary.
7:24
